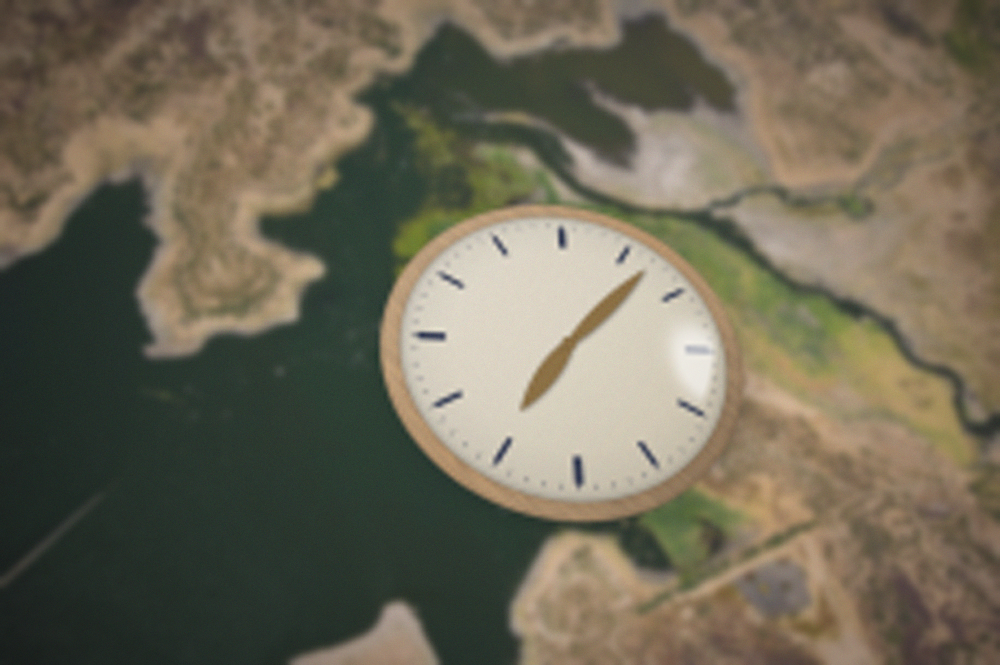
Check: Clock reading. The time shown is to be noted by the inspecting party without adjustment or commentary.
7:07
